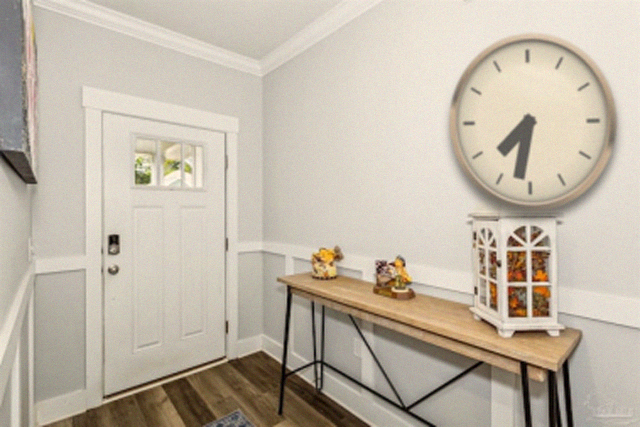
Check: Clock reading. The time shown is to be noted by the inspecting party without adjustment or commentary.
7:32
